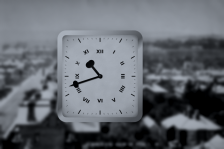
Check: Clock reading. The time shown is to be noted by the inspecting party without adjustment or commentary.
10:42
